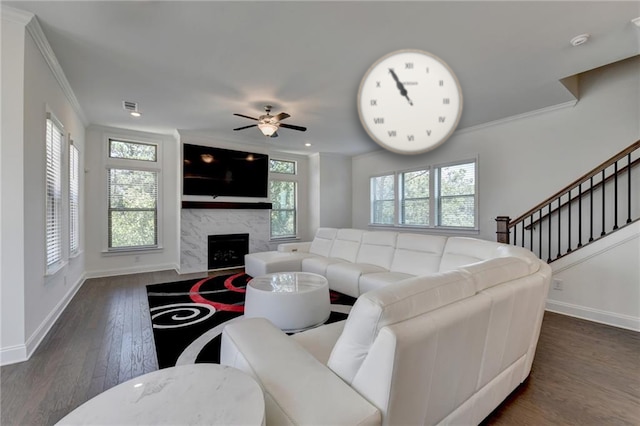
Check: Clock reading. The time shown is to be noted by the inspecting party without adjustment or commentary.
10:55
